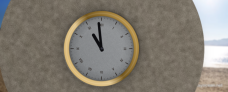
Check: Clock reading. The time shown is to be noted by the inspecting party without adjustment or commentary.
10:59
